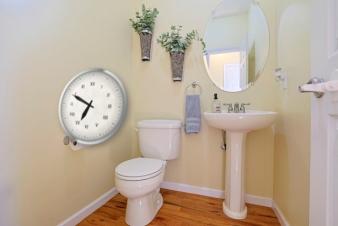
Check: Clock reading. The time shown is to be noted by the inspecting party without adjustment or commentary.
6:49
